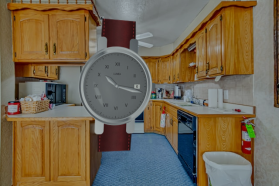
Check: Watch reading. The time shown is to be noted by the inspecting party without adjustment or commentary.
10:17
